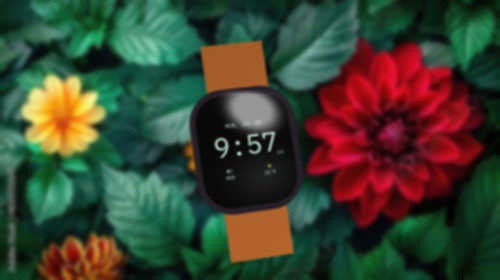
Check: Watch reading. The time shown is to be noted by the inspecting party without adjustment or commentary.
9:57
